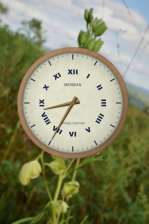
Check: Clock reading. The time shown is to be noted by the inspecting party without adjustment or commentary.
8:35
